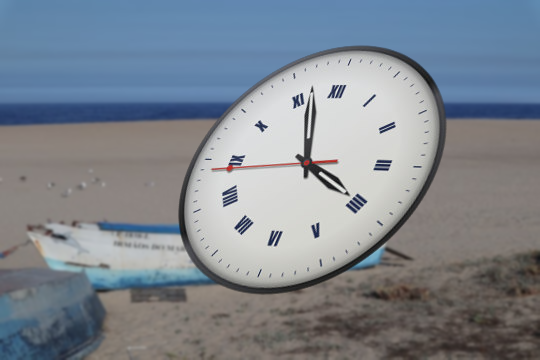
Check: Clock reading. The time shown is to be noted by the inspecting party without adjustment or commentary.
3:56:44
